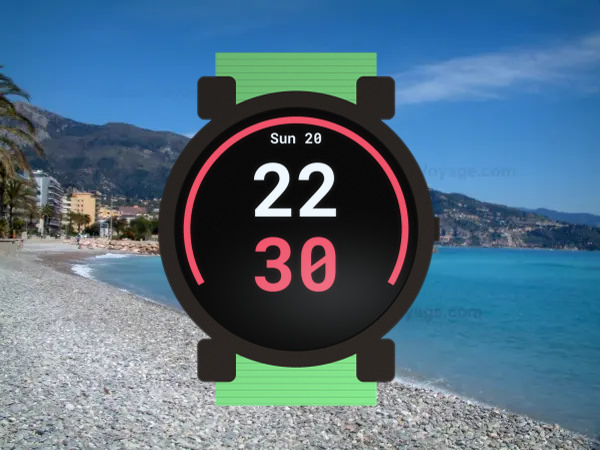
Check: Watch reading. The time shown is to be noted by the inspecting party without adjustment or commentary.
22:30
